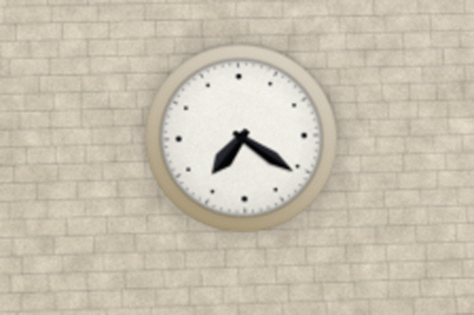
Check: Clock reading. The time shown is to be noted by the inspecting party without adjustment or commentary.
7:21
